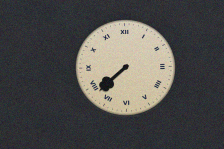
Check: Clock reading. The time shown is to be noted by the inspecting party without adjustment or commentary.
7:38
